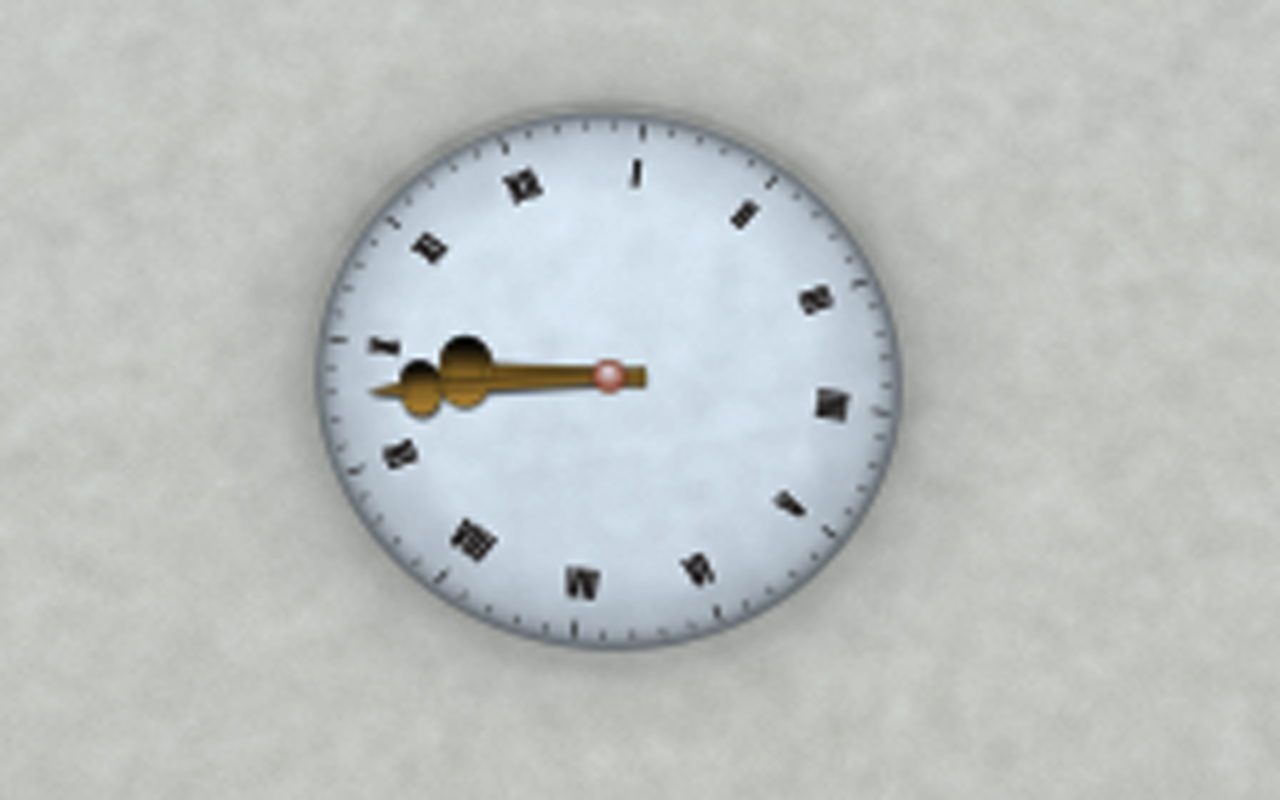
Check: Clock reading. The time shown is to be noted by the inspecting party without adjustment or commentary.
9:48
